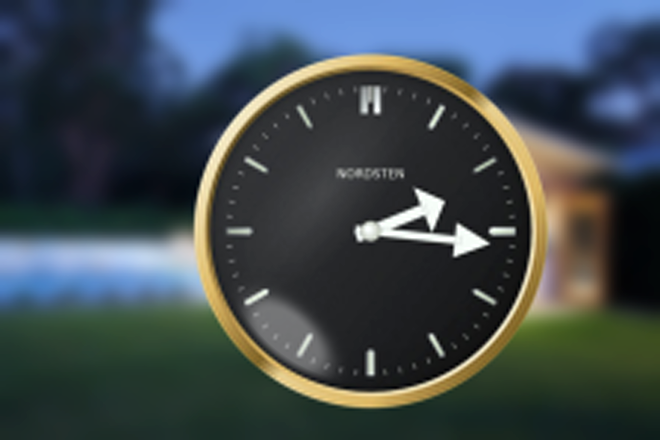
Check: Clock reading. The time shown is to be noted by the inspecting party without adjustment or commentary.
2:16
